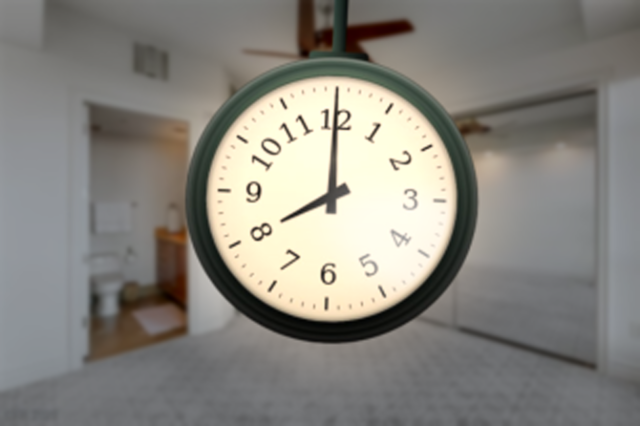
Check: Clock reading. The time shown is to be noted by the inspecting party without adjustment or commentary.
8:00
